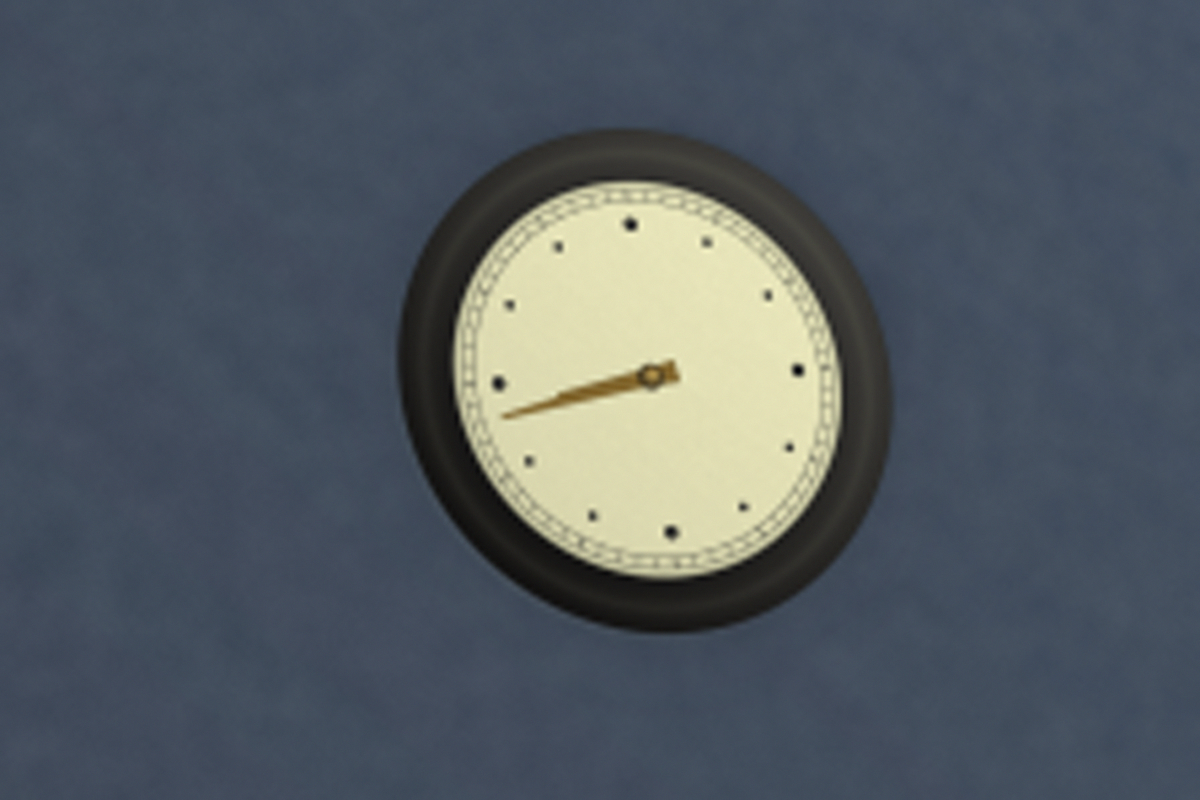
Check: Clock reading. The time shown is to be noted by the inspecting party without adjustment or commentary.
8:43
